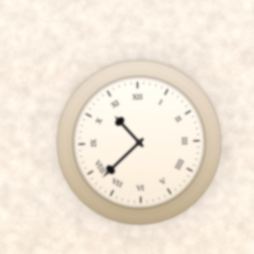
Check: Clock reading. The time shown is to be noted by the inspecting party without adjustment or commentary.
10:38
